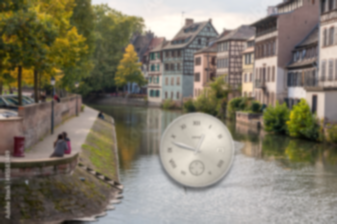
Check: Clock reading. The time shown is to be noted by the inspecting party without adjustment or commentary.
12:48
